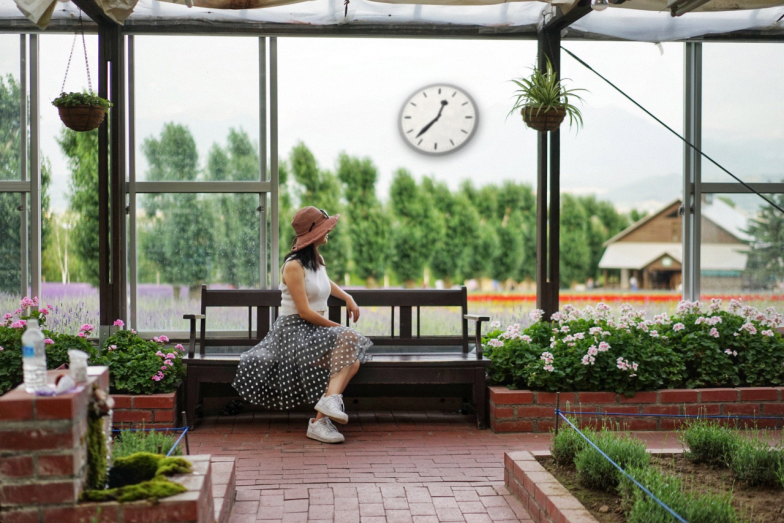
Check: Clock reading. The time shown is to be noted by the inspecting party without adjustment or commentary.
12:37
